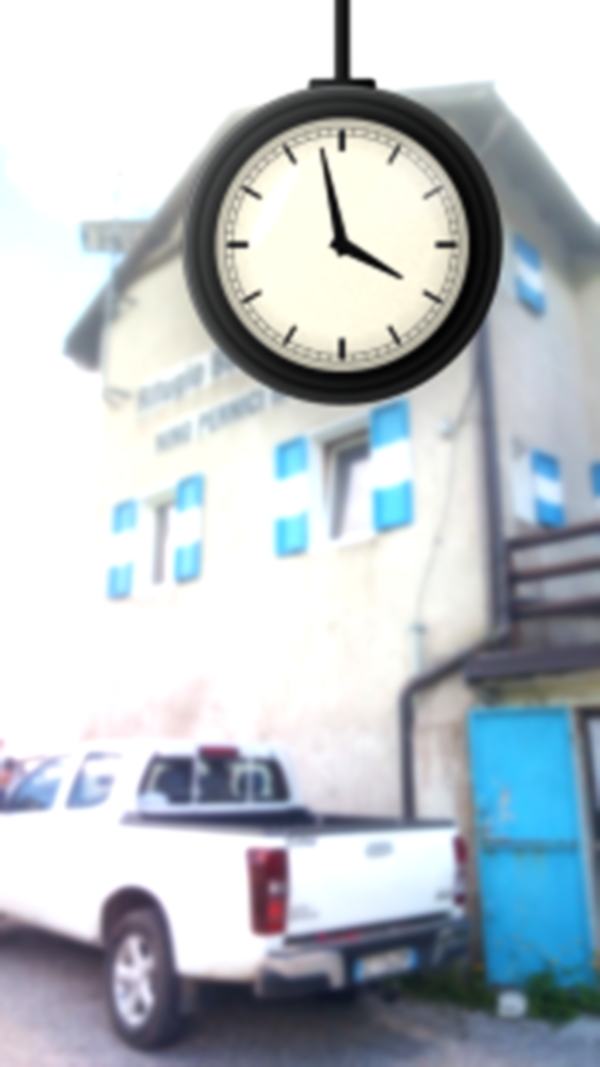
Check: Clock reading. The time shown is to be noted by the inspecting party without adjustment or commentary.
3:58
